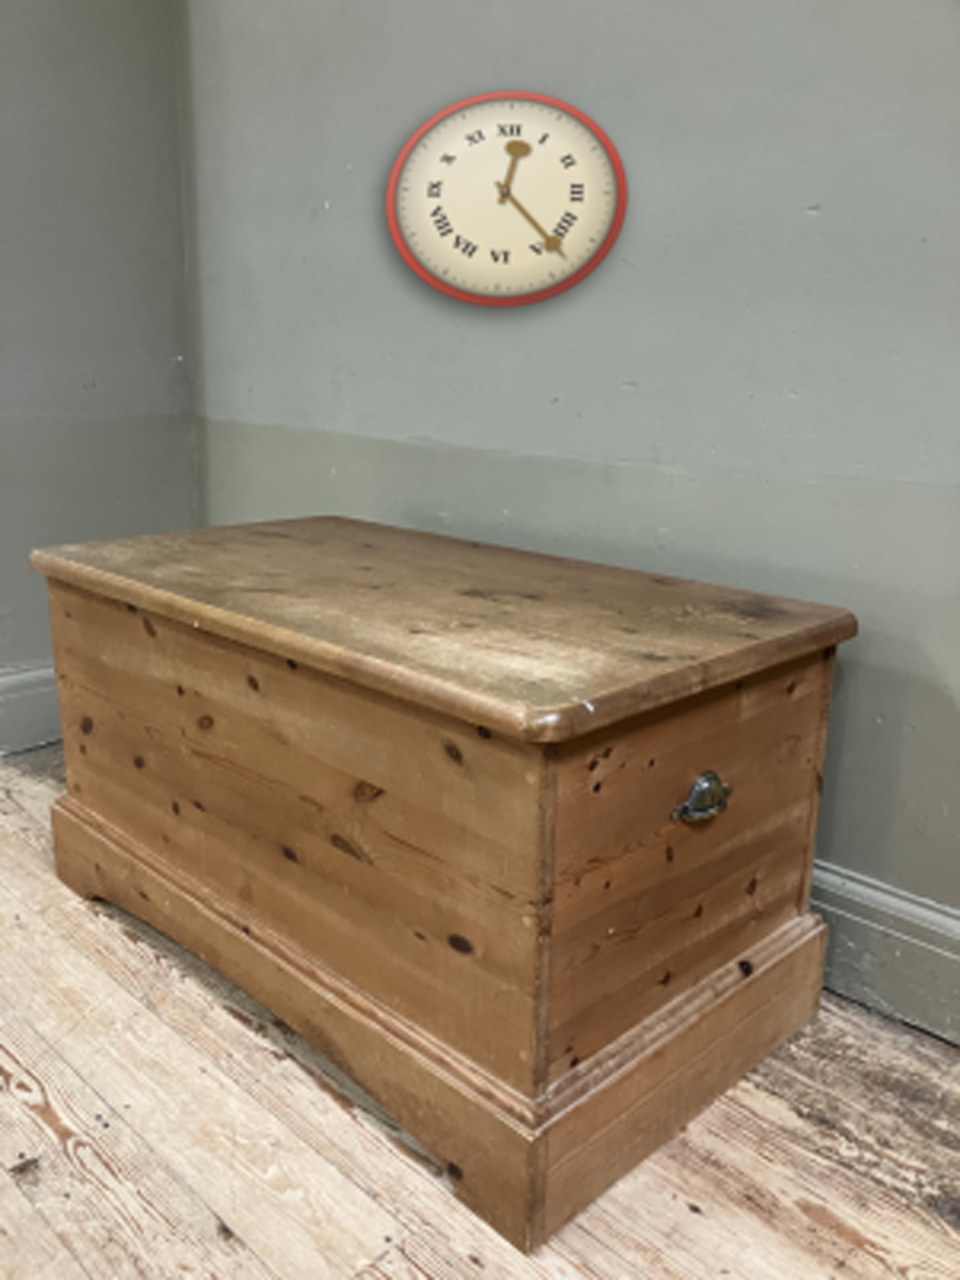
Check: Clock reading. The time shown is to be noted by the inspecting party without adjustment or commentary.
12:23
